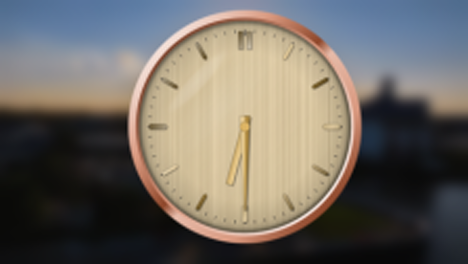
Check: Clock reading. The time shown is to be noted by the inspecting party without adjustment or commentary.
6:30
